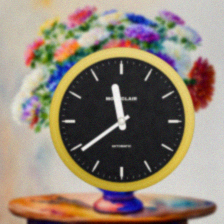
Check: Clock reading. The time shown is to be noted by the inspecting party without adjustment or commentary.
11:39
